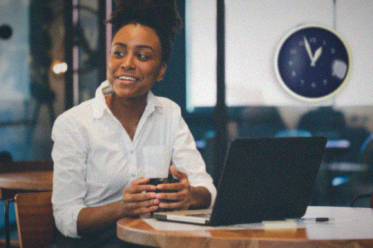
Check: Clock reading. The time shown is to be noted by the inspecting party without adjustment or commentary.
12:57
